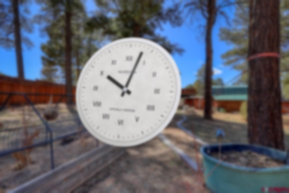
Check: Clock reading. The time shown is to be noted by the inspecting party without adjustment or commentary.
10:03
